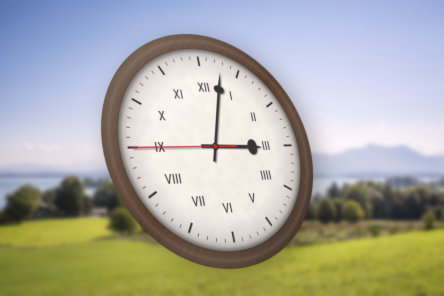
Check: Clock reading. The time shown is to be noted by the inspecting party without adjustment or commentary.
3:02:45
